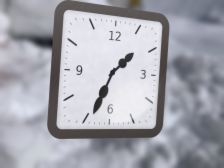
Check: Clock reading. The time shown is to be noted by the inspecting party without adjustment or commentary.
1:34
